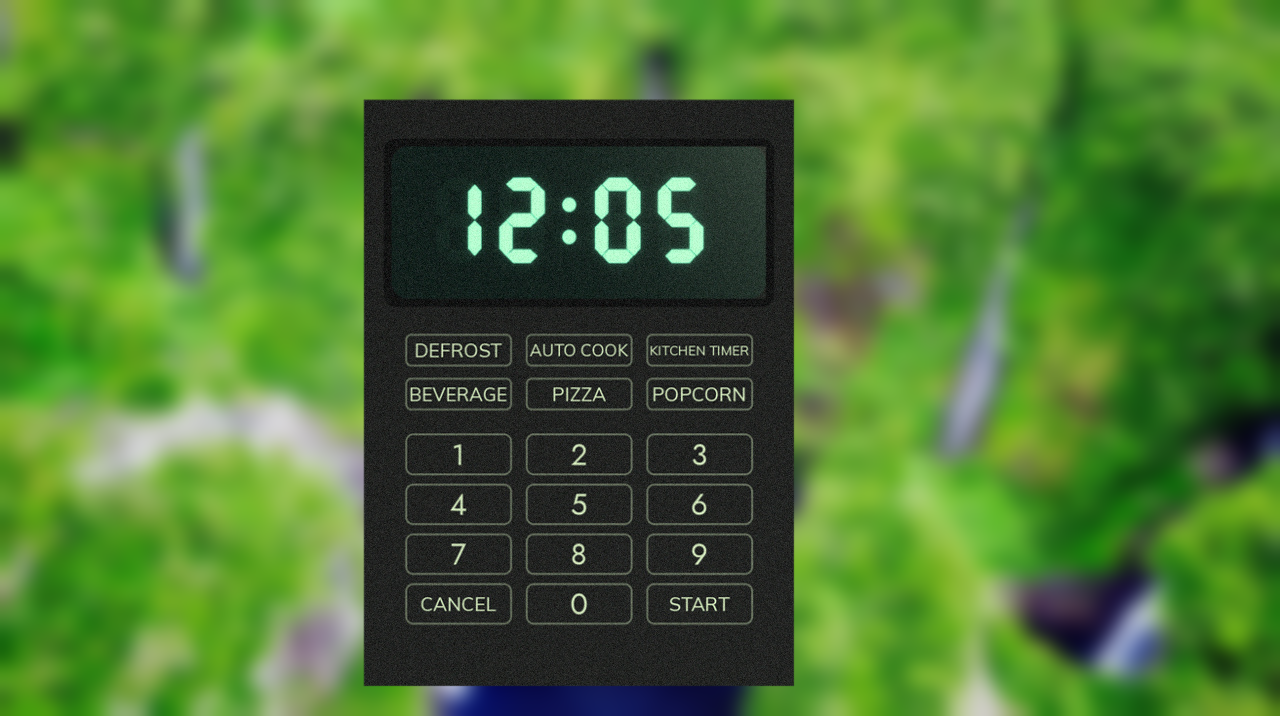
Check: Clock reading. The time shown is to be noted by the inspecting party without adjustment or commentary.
12:05
